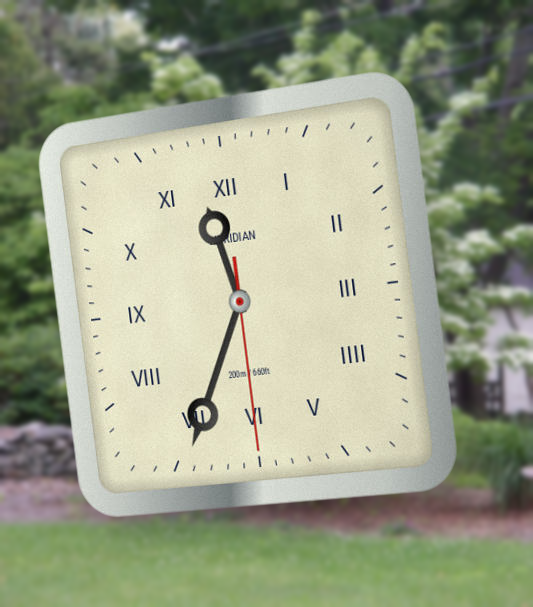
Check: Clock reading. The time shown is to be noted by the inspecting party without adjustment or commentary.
11:34:30
